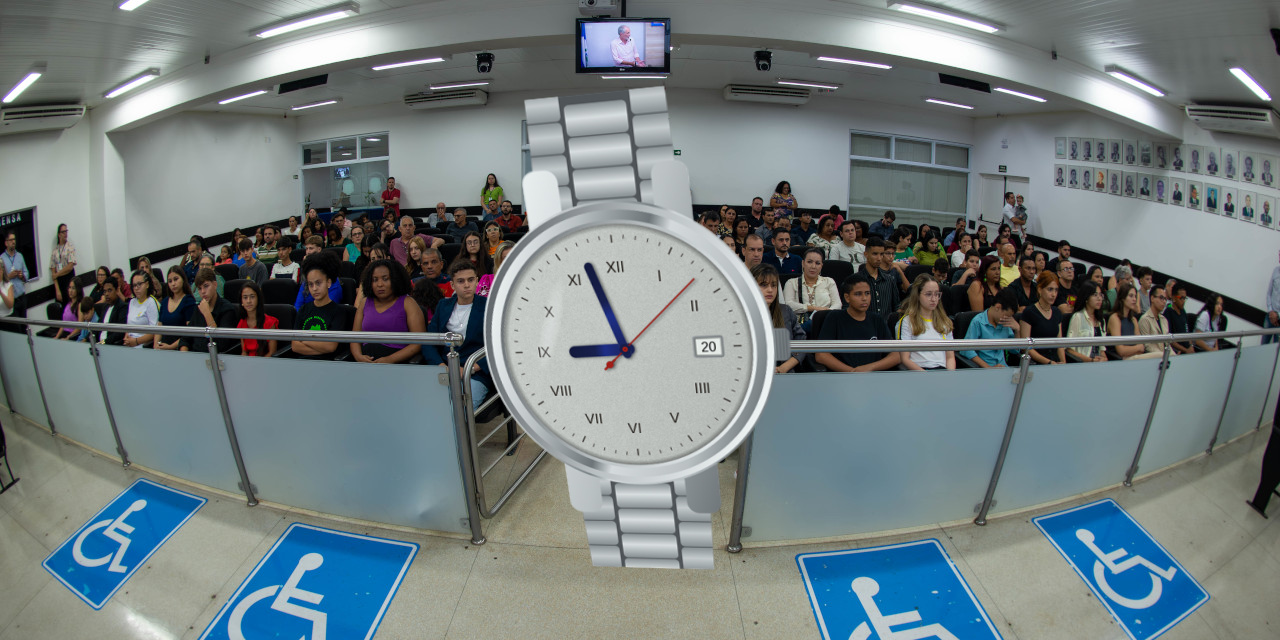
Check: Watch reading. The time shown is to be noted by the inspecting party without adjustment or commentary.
8:57:08
